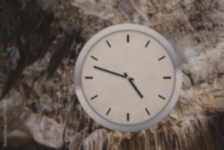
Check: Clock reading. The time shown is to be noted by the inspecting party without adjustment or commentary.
4:48
